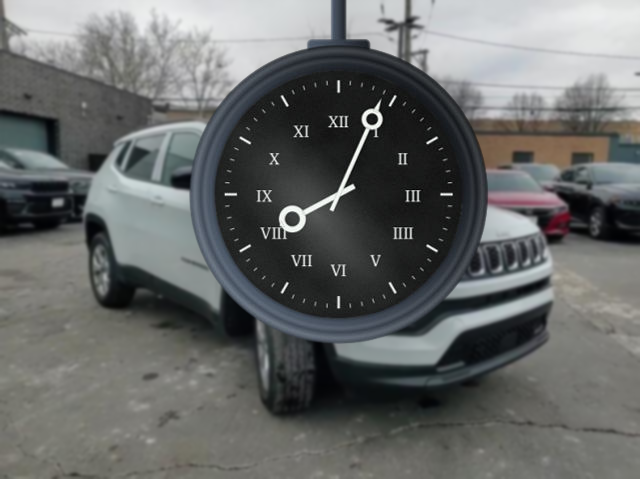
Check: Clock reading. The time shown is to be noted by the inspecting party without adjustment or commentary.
8:04
